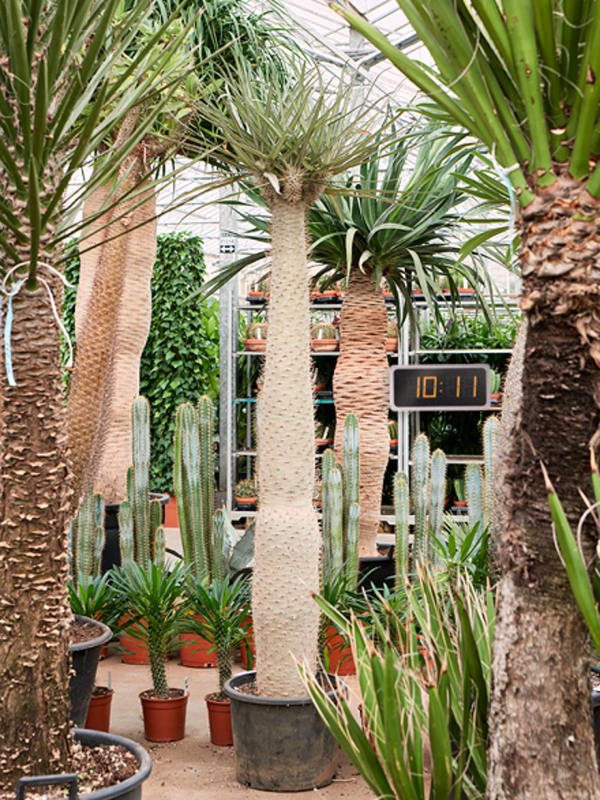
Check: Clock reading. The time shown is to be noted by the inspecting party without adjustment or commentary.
10:11
